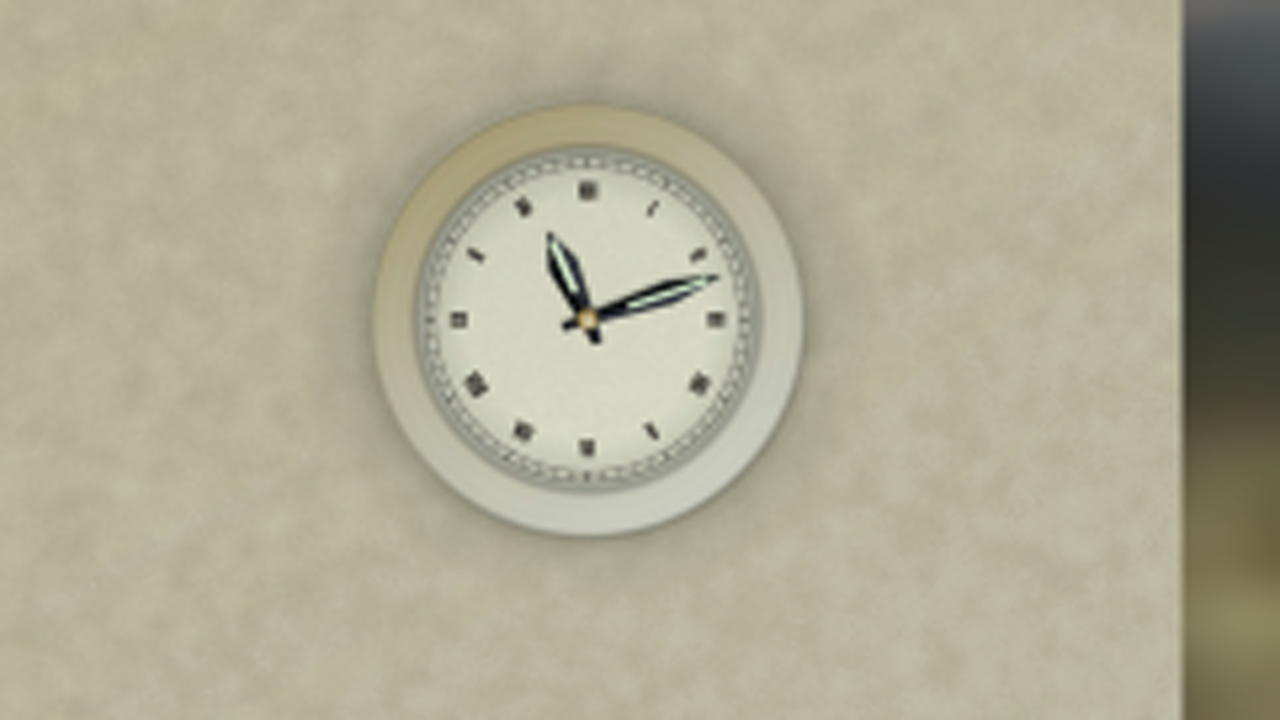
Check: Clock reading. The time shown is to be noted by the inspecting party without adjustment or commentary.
11:12
